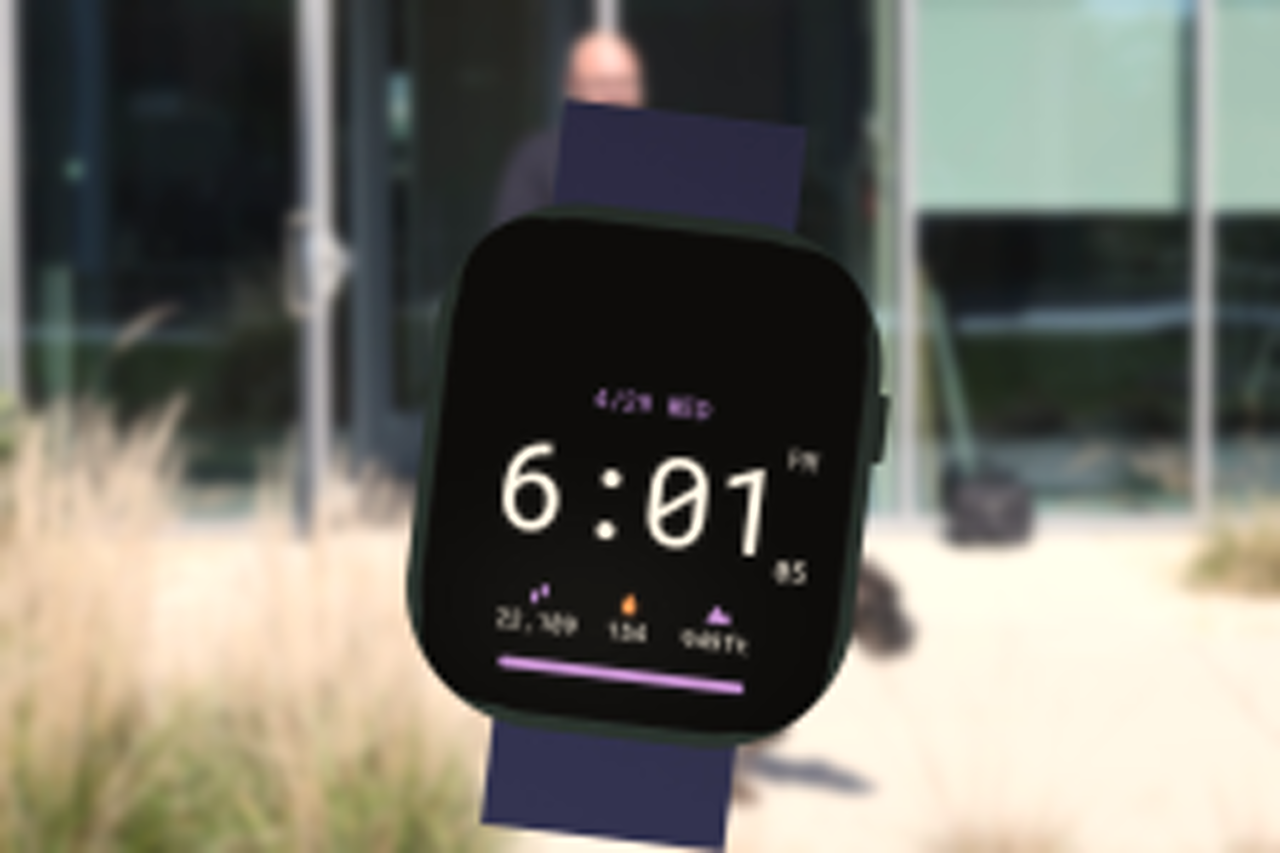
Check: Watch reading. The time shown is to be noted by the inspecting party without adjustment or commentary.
6:01
